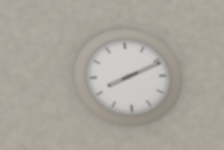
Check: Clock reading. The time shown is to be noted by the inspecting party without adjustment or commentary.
8:11
